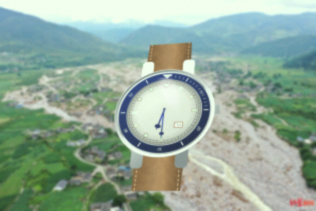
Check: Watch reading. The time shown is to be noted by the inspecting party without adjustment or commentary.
6:30
